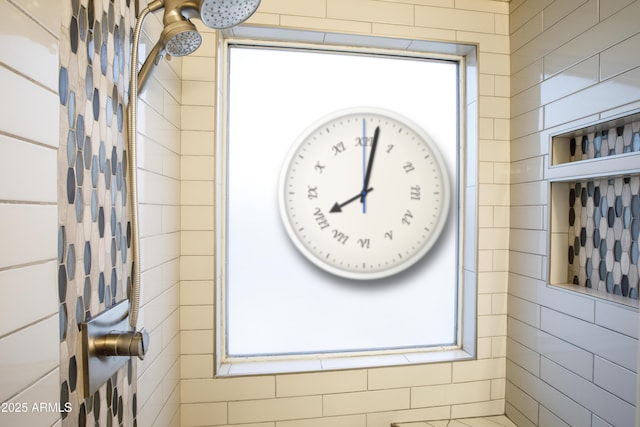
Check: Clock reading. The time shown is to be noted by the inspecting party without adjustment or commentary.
8:02:00
